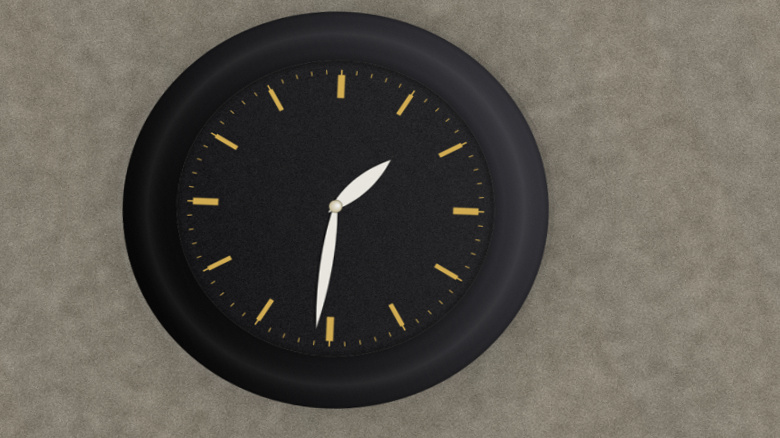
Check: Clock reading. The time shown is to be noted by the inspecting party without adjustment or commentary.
1:31
